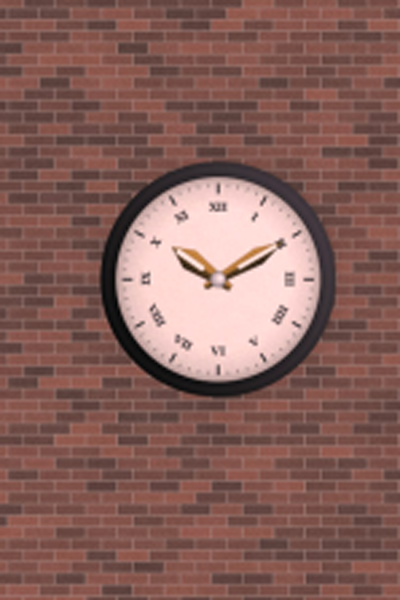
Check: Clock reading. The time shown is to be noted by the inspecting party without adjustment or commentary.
10:10
